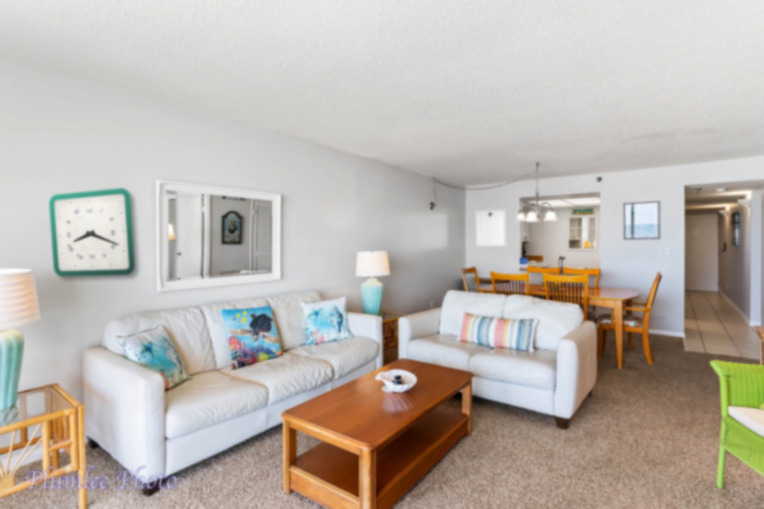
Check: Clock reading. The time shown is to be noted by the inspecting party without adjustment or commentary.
8:19
